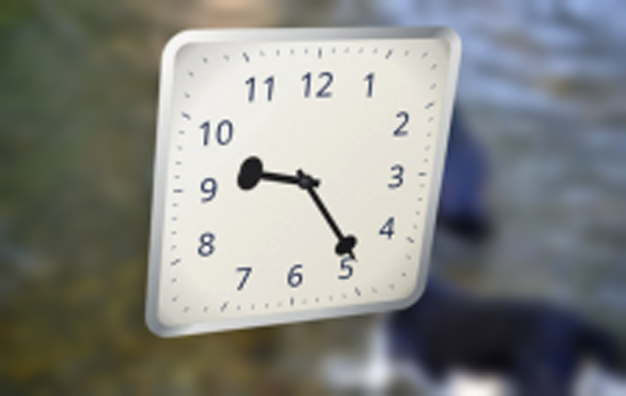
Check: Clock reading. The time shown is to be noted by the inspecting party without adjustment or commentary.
9:24
